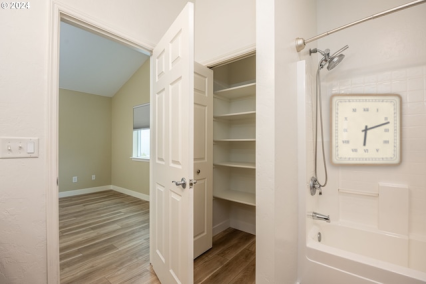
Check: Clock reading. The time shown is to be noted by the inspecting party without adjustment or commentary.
6:12
